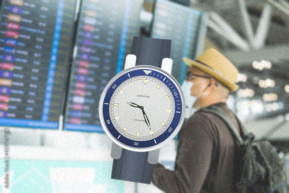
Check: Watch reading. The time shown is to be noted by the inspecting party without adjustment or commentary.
9:25
